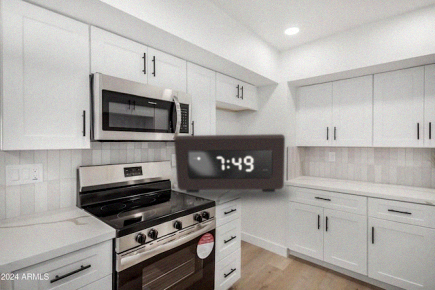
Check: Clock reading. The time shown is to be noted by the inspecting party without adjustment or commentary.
7:49
